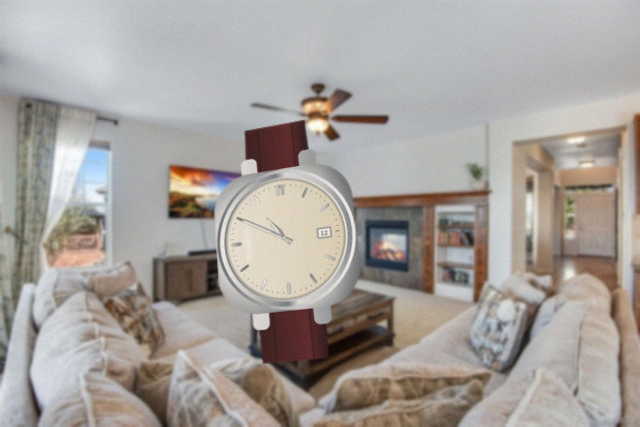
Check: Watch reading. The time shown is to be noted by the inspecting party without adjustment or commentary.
10:50
